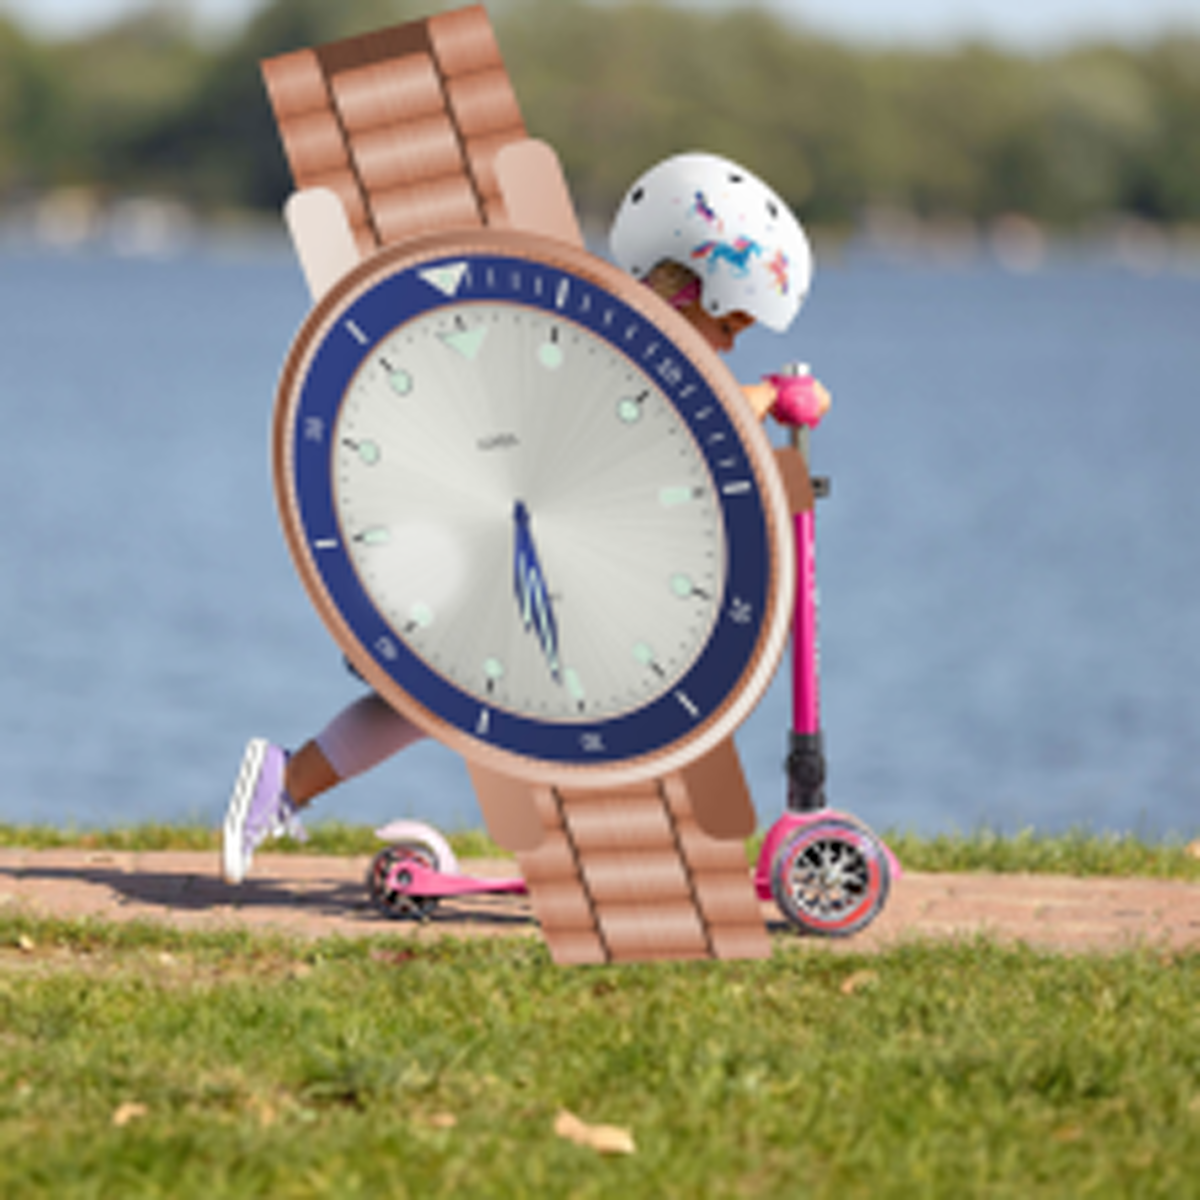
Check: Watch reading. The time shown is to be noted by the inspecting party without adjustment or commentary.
6:31
